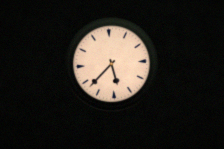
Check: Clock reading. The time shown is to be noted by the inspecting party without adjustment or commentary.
5:38
